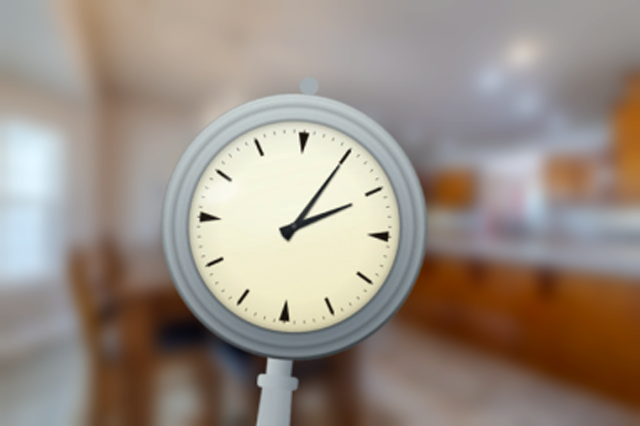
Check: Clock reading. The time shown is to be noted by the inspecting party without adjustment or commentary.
2:05
